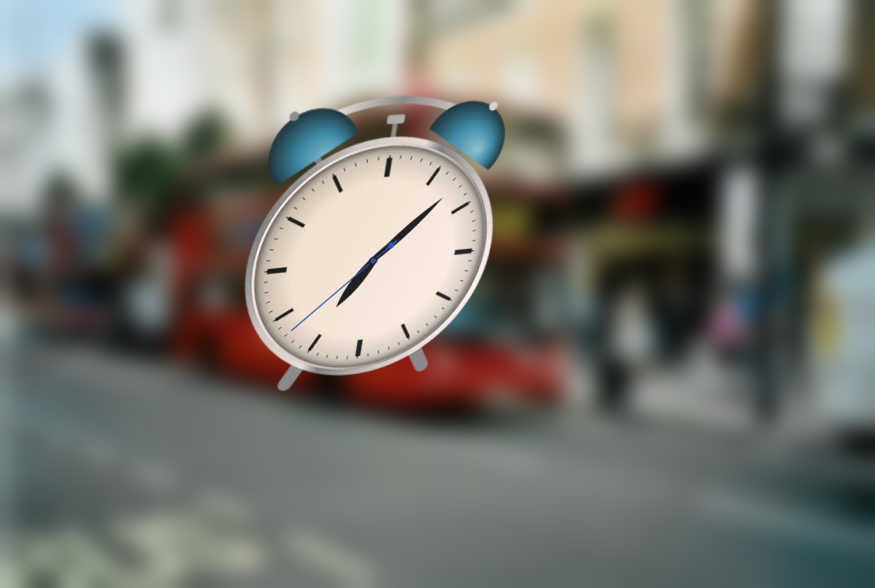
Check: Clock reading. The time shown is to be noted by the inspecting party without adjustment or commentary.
7:07:38
